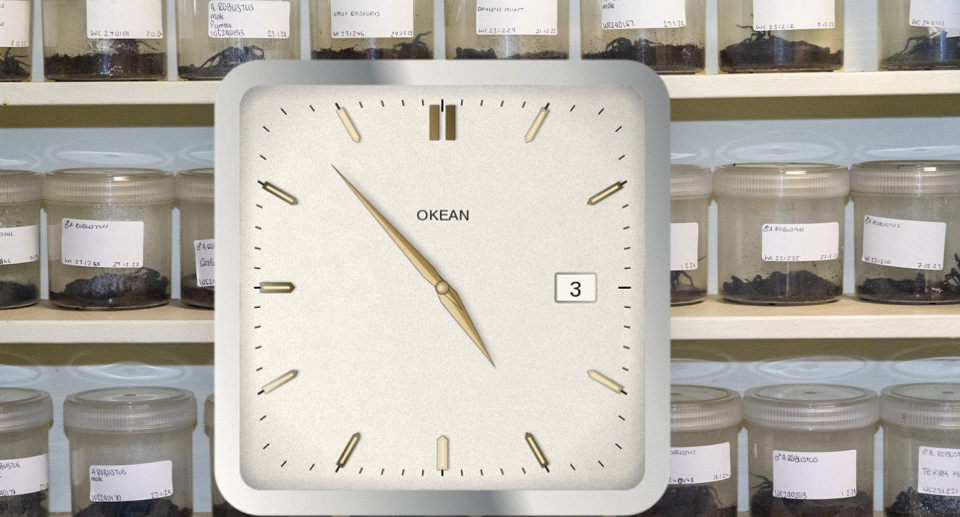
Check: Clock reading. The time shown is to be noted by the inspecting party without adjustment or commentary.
4:53
